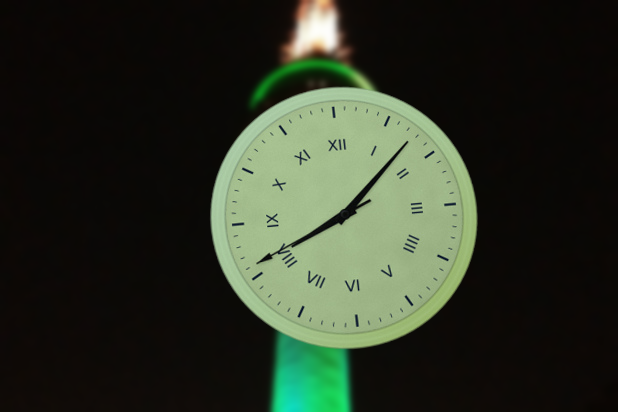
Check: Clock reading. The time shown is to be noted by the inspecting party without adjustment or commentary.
8:07:41
